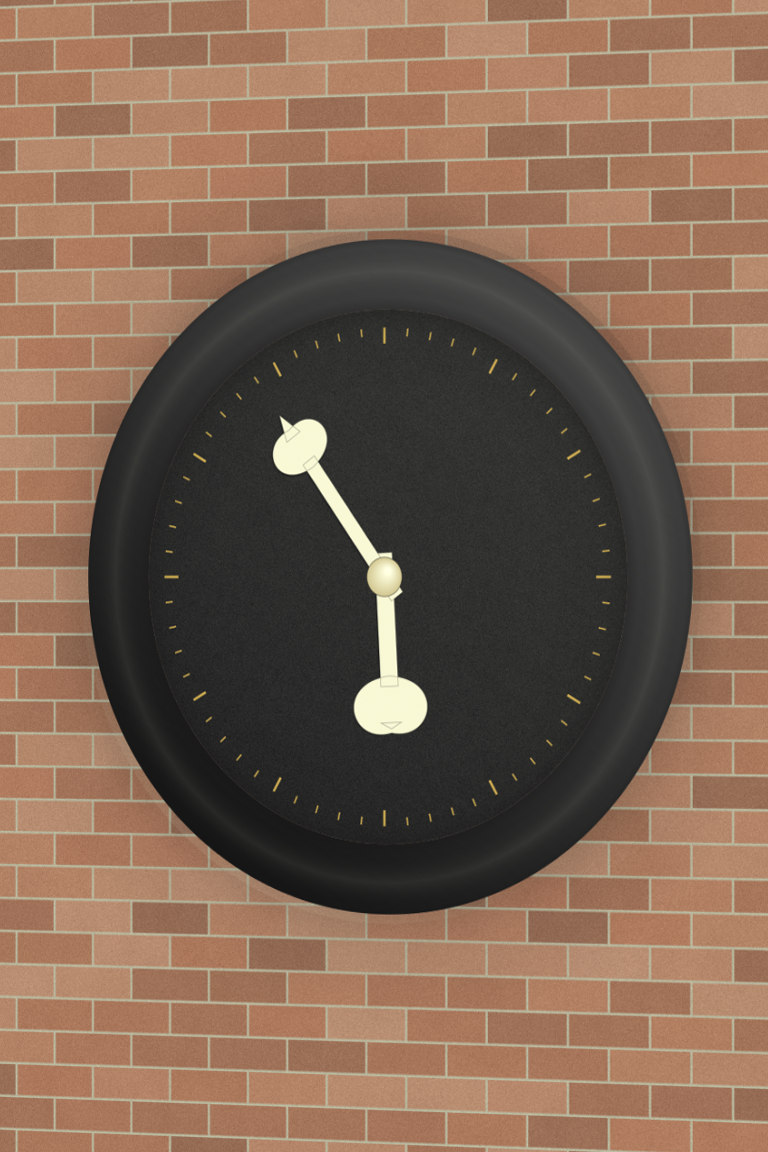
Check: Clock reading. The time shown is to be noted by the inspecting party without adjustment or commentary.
5:54
